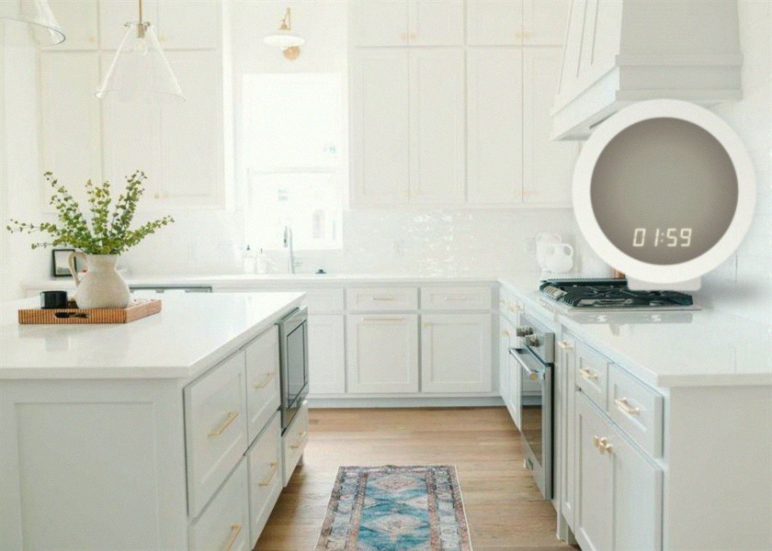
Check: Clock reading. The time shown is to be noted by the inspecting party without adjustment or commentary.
1:59
